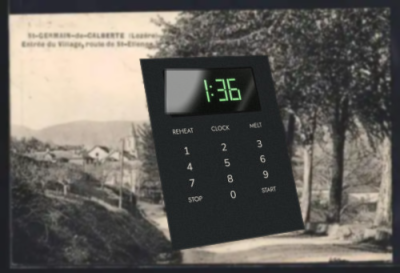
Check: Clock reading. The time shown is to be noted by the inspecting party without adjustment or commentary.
1:36
